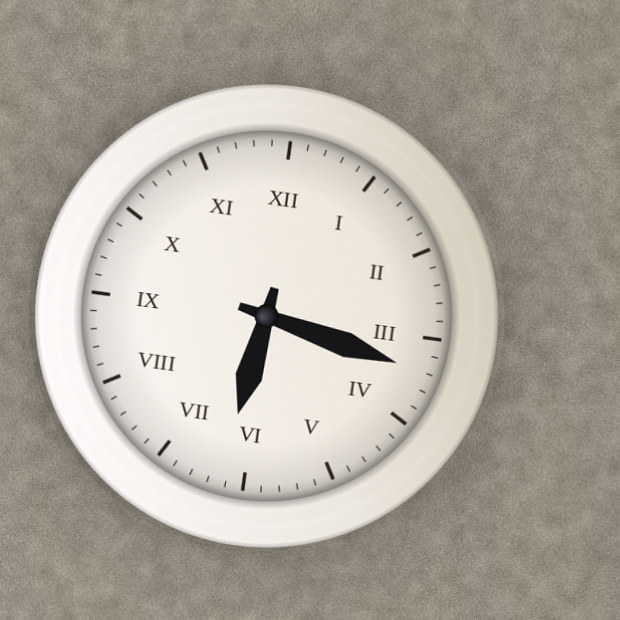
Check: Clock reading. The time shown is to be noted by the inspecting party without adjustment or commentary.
6:17
